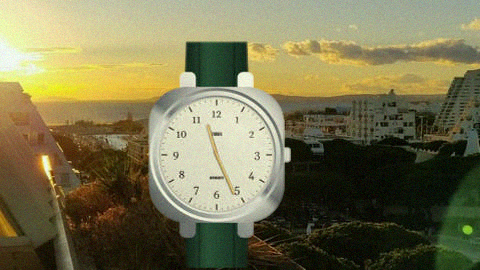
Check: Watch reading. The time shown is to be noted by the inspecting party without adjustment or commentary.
11:26
